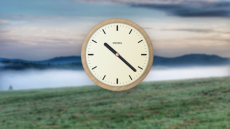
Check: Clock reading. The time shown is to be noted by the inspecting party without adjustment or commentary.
10:22
